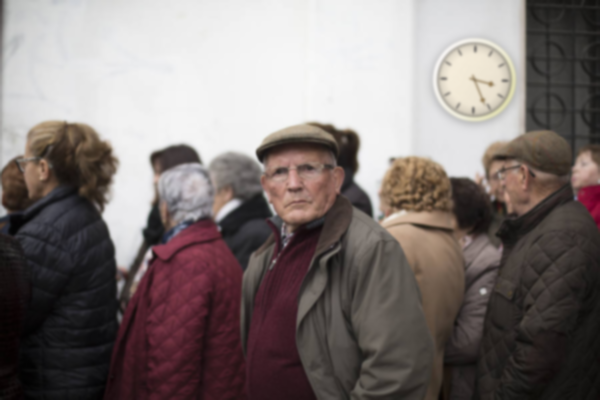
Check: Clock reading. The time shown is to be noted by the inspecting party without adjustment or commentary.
3:26
